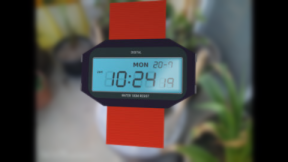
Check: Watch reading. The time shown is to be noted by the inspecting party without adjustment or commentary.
10:24:19
